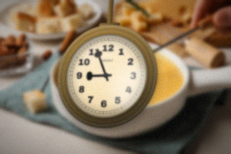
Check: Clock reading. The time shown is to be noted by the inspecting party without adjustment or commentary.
8:56
